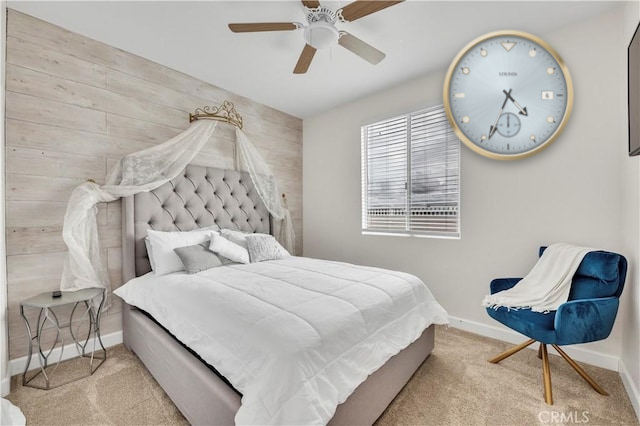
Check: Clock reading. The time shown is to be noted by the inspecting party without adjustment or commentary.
4:34
